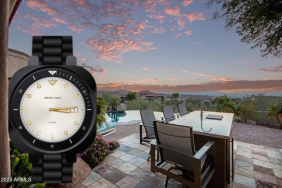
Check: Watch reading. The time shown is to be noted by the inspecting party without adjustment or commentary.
3:14
